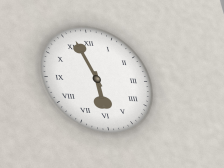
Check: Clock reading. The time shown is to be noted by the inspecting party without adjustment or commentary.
5:57
